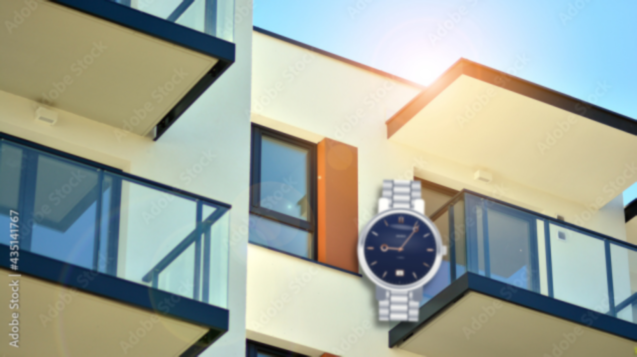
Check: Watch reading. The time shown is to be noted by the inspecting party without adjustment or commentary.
9:06
